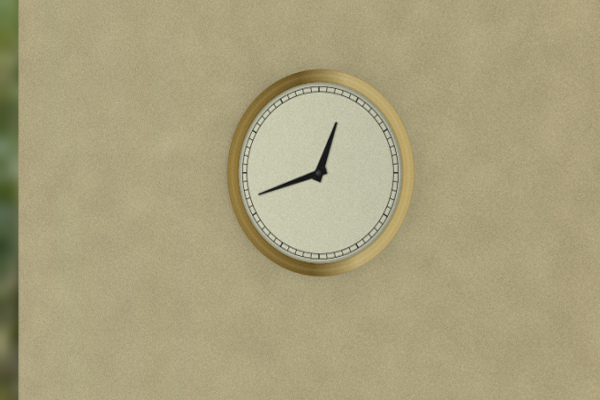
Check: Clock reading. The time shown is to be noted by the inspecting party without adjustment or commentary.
12:42
